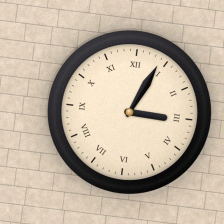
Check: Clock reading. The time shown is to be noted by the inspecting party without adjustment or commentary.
3:04
